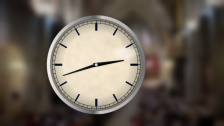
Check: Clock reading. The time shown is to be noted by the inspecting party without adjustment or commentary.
2:42
